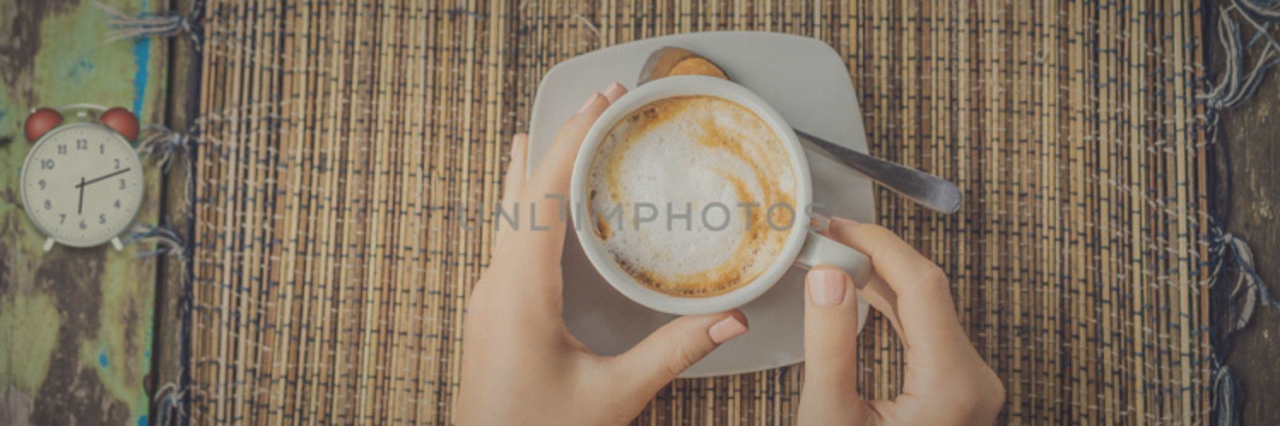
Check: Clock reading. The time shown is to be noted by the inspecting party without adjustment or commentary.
6:12
